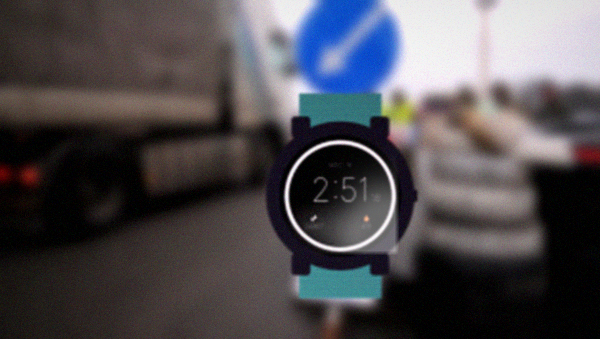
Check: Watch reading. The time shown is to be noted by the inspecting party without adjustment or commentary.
2:51
